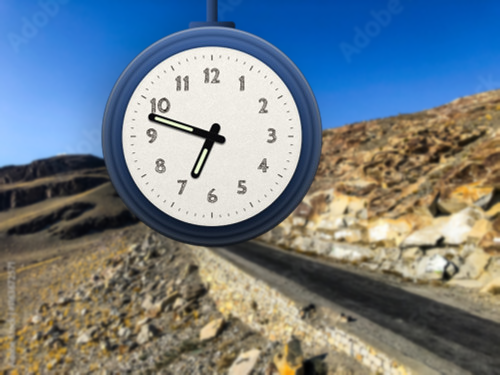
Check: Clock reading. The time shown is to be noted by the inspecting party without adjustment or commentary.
6:48
